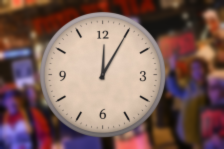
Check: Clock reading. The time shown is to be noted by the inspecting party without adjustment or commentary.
12:05
